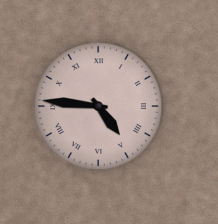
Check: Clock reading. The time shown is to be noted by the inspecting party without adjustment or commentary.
4:46
